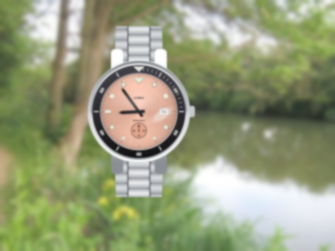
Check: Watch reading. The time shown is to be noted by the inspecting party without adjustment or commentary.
8:54
